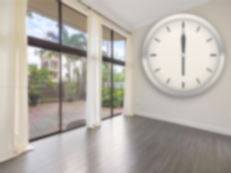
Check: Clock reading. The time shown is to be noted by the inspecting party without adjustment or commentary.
6:00
